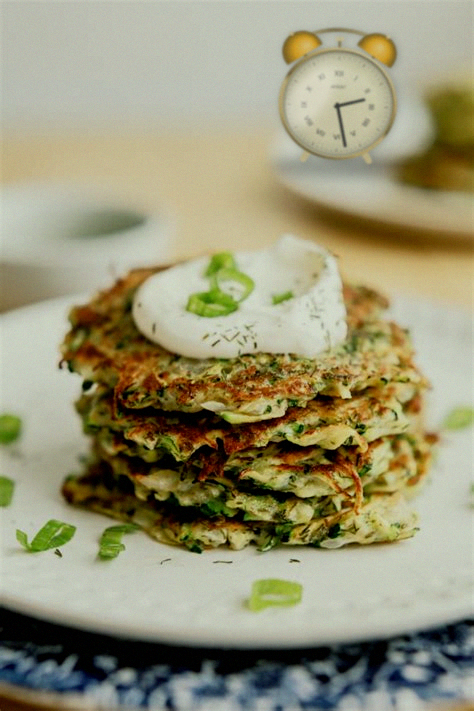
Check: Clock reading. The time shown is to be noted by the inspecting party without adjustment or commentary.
2:28
